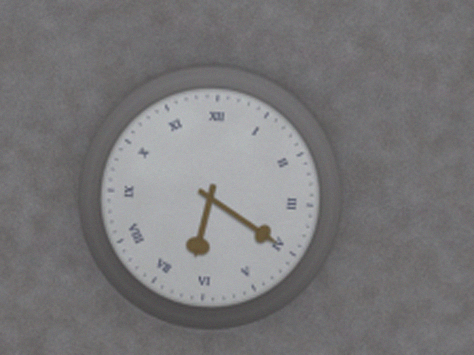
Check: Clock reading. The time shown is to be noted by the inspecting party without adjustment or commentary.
6:20
